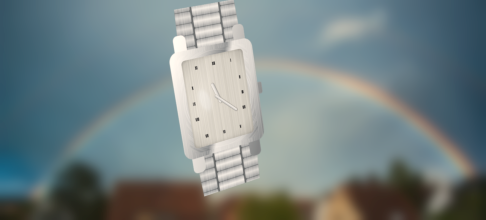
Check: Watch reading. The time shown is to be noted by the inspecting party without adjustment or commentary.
11:22
